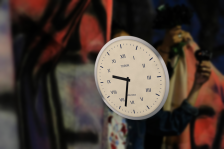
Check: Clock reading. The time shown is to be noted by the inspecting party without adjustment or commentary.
9:33
